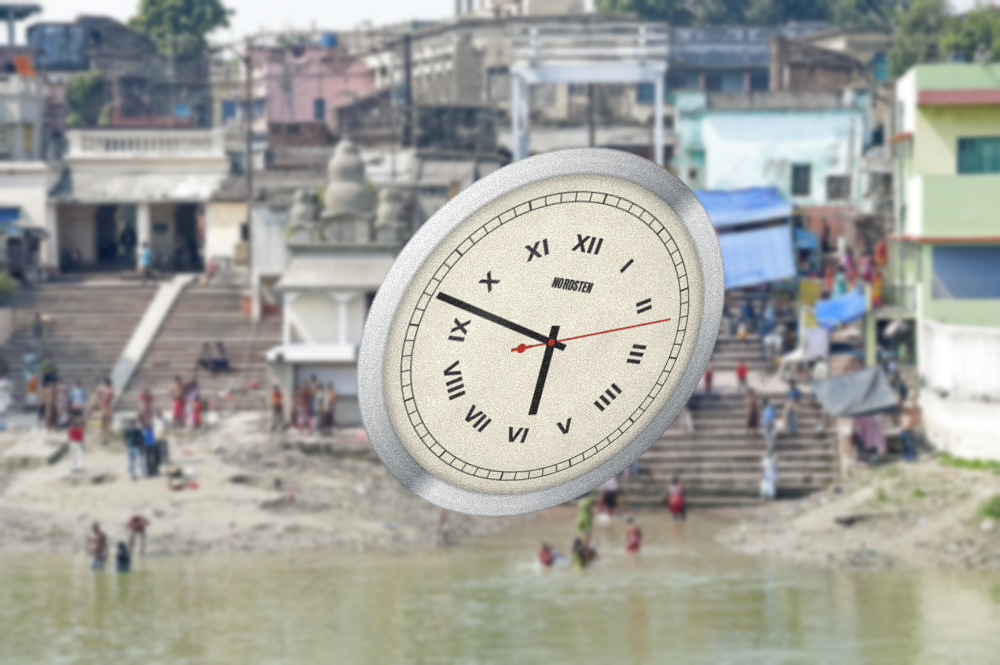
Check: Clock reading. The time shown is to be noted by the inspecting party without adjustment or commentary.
5:47:12
